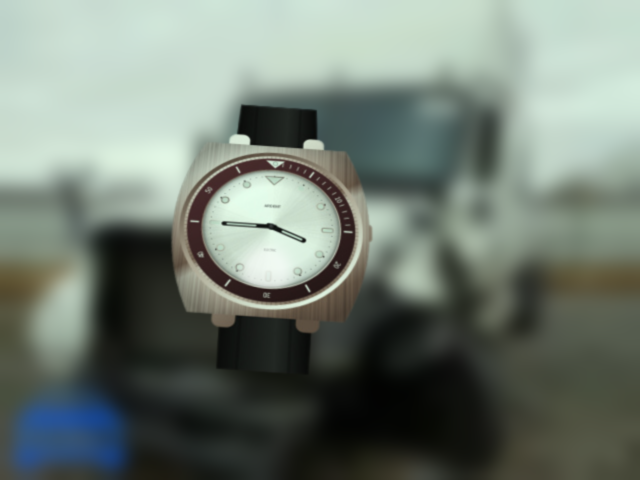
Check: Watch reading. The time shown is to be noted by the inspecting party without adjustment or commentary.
3:45
